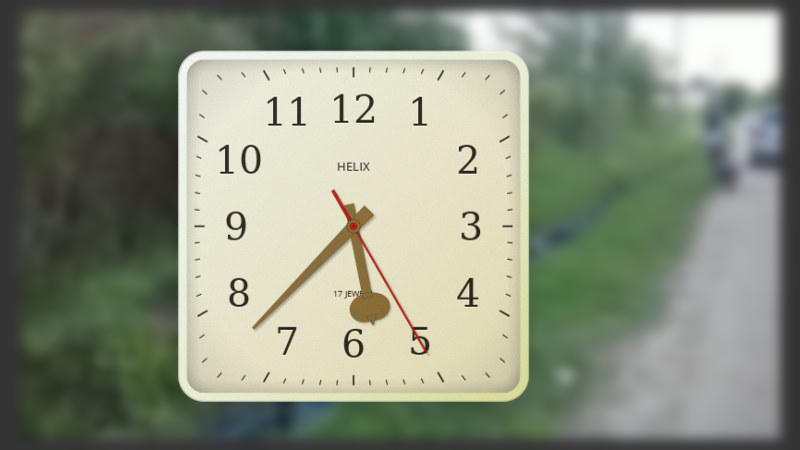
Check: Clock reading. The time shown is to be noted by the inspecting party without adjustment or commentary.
5:37:25
